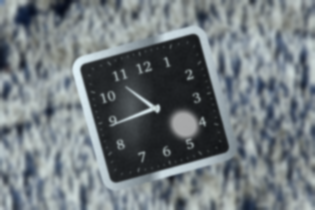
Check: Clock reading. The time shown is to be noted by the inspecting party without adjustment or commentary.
10:44
